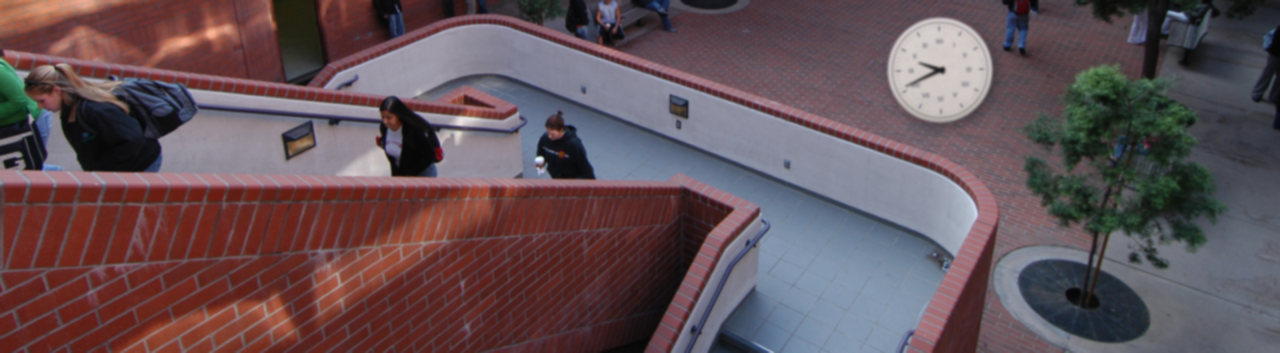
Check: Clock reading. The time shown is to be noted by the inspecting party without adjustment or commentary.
9:41
